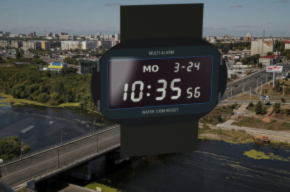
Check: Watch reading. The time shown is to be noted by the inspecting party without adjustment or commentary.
10:35:56
